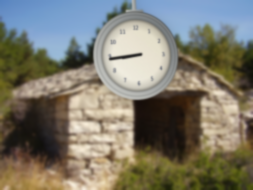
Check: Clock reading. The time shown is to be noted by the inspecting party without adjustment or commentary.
8:44
